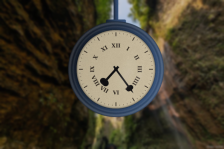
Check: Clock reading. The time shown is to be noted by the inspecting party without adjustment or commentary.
7:24
